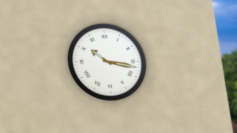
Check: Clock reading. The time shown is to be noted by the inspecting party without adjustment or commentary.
10:17
